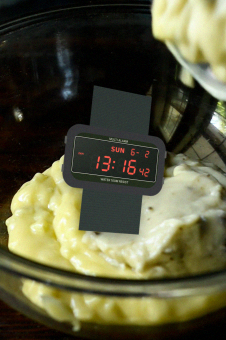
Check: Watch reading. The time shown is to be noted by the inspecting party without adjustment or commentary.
13:16:42
